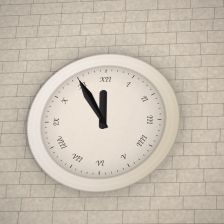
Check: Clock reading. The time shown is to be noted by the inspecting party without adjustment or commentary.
11:55
